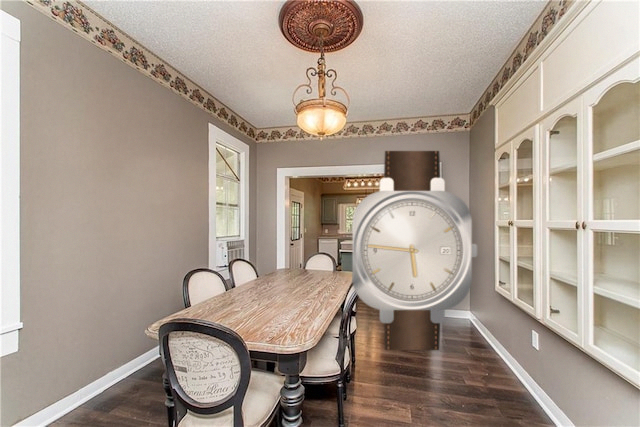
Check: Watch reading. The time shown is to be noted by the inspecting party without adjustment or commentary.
5:46
